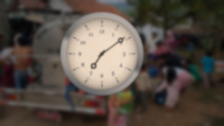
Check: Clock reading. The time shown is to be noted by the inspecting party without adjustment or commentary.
7:09
